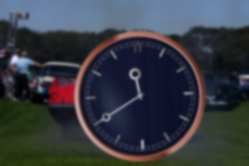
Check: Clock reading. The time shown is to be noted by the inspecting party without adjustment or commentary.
11:40
